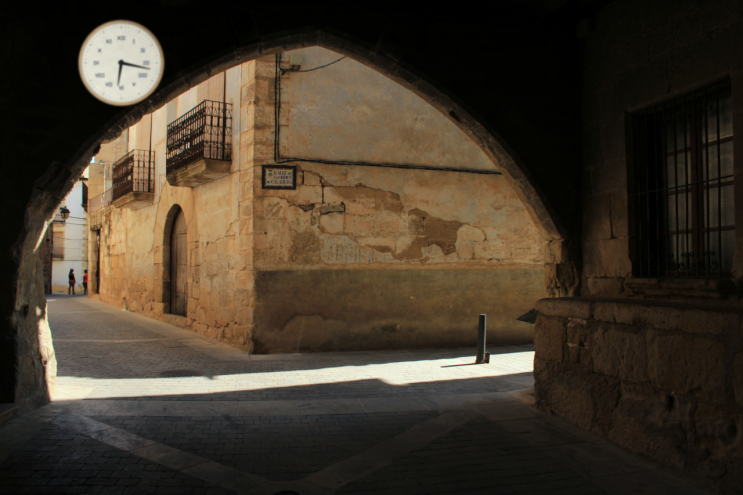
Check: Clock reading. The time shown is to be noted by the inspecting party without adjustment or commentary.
6:17
